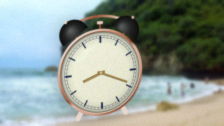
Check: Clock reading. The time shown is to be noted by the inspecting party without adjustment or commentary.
8:19
